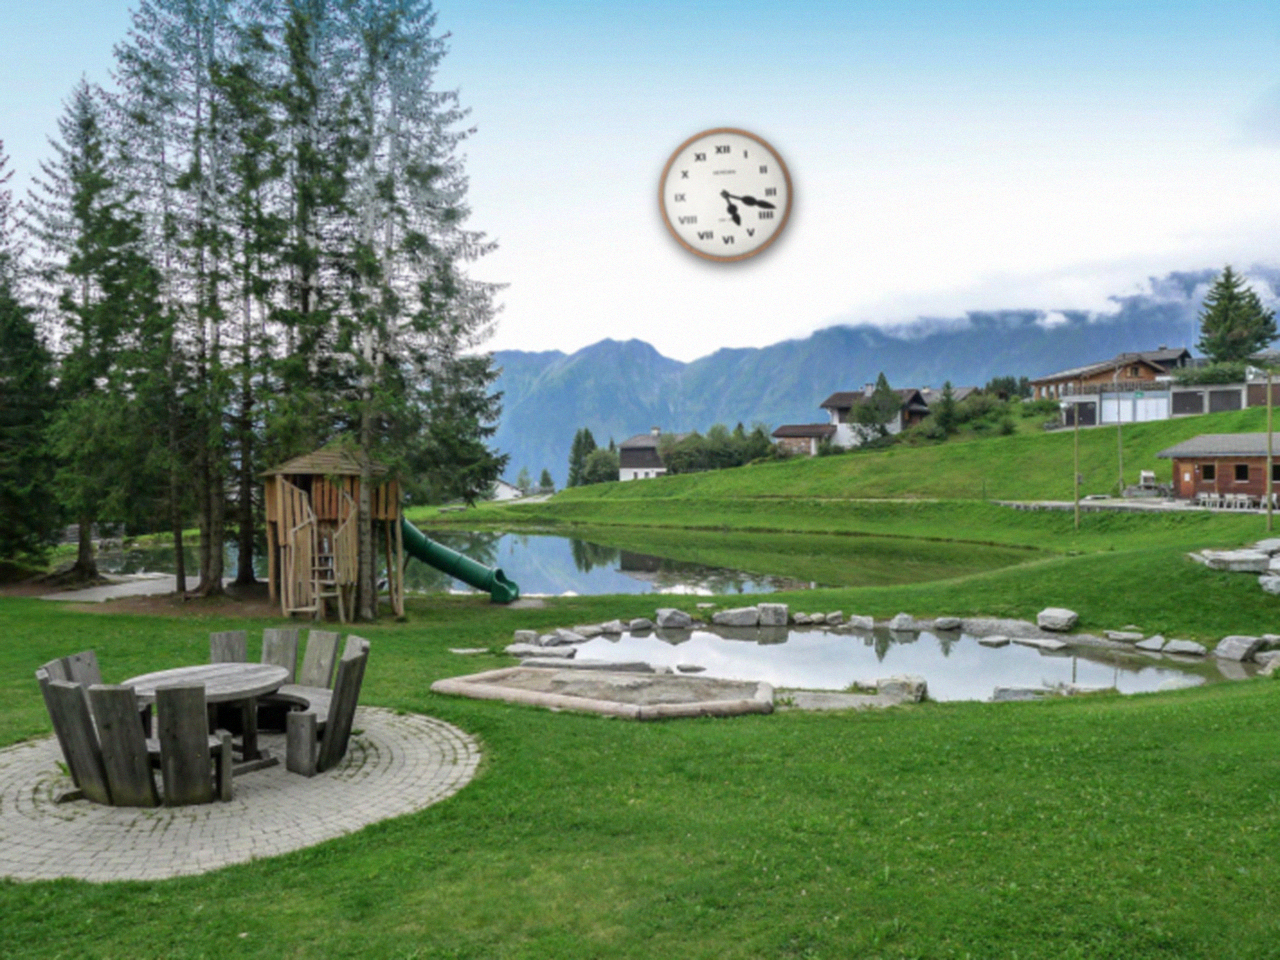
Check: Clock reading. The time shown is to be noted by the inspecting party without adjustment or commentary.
5:18
